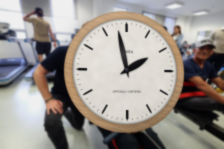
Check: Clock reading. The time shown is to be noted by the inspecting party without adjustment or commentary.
1:58
